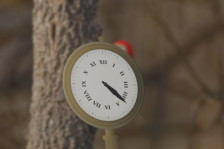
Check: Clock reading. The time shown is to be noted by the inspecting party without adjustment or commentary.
4:22
